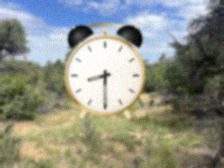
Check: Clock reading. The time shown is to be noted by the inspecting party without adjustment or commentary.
8:30
